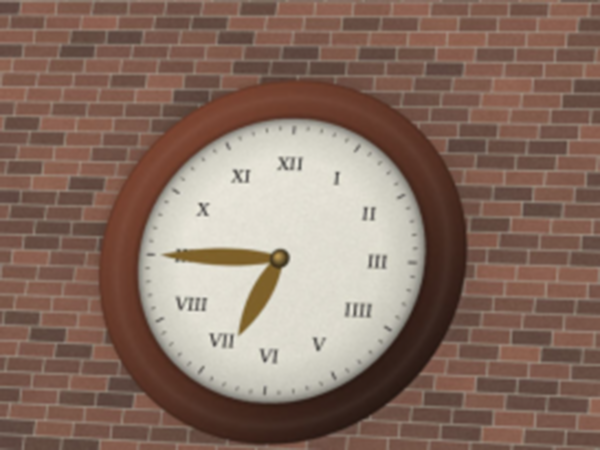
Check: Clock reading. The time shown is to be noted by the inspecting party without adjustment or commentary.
6:45
